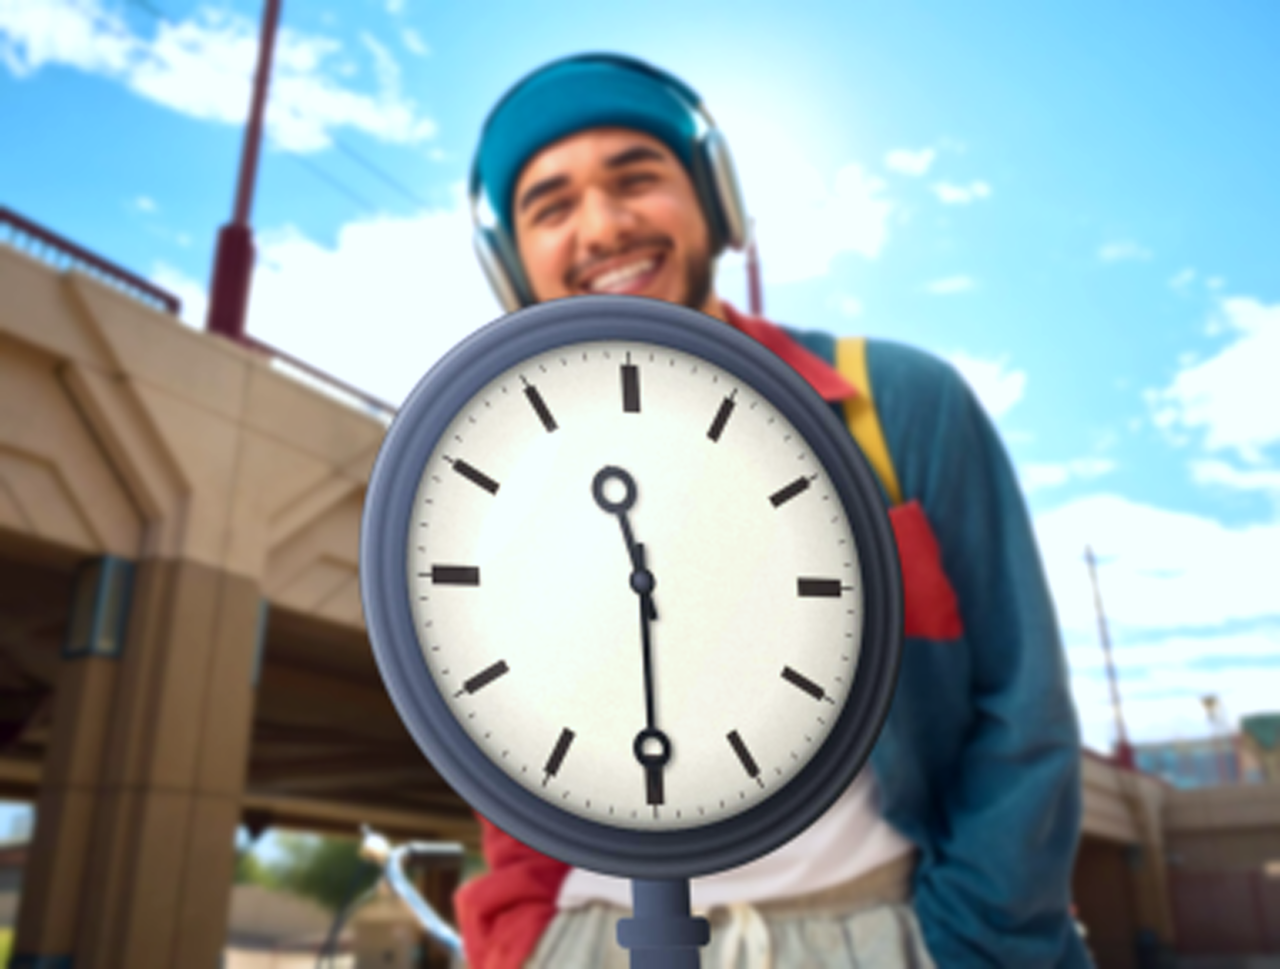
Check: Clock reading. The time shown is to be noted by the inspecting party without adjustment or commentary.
11:30
